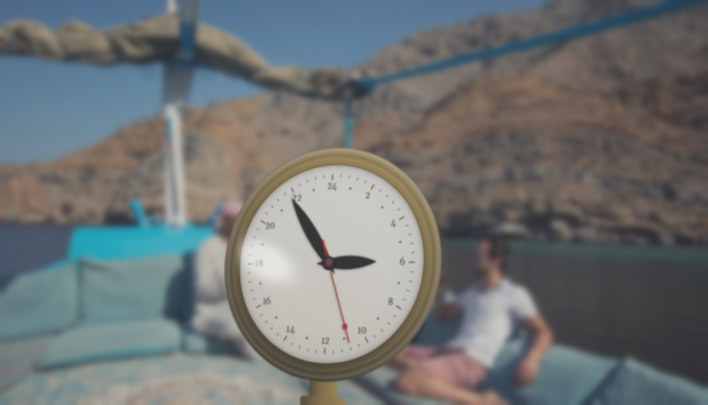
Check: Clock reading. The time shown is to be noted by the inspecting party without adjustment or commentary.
5:54:27
